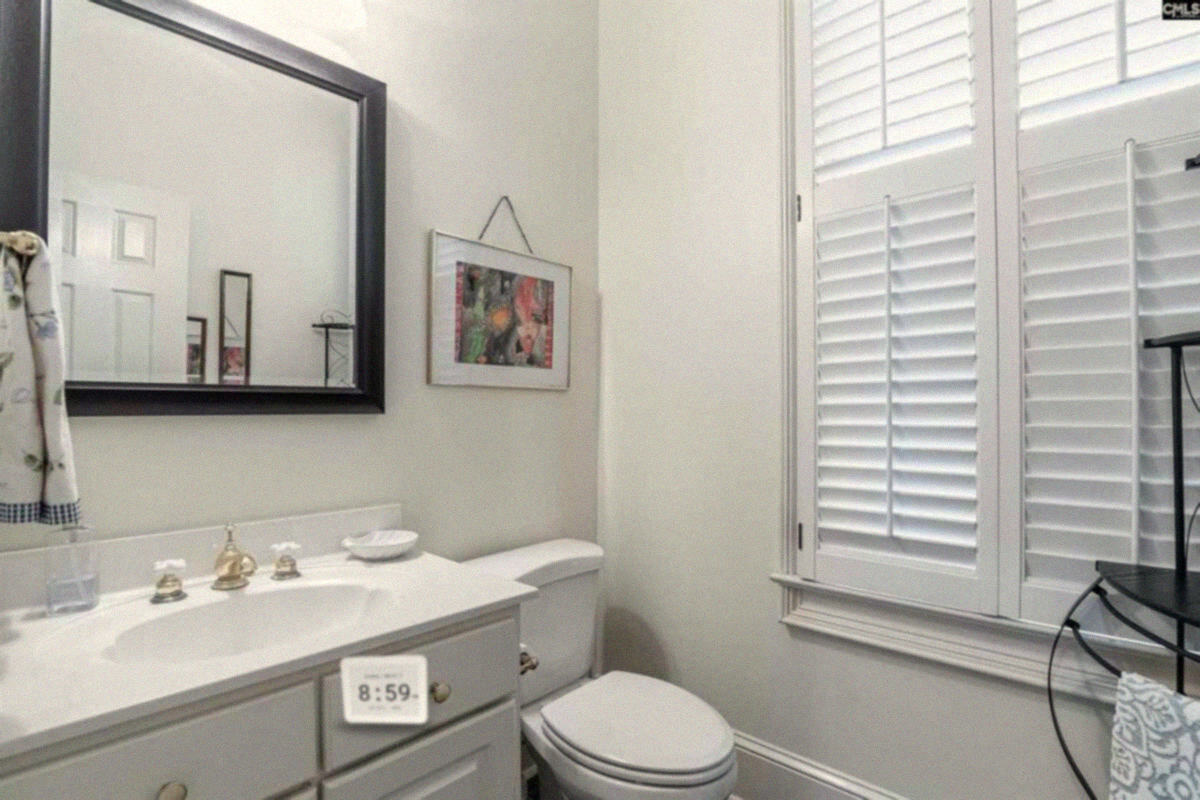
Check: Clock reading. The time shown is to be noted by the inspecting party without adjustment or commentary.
8:59
